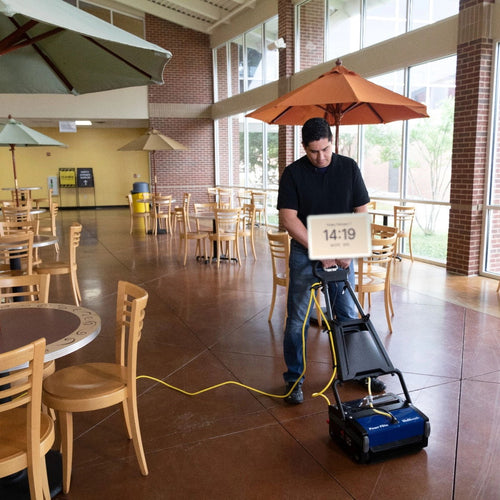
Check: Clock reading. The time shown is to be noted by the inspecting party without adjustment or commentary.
14:19
